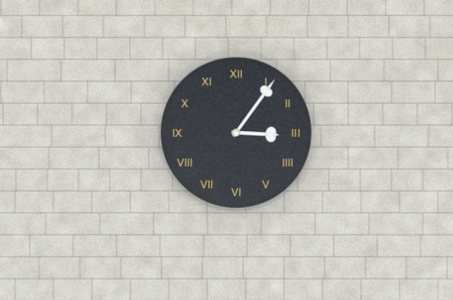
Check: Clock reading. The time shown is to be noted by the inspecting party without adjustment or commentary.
3:06
